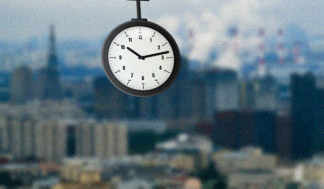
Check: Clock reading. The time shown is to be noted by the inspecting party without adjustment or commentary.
10:13
